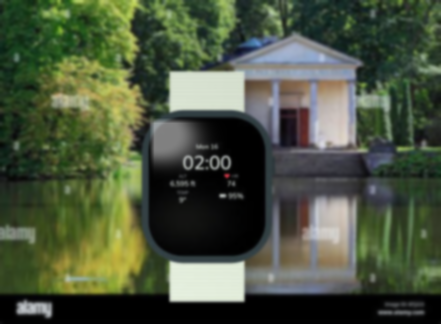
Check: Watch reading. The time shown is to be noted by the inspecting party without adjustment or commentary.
2:00
